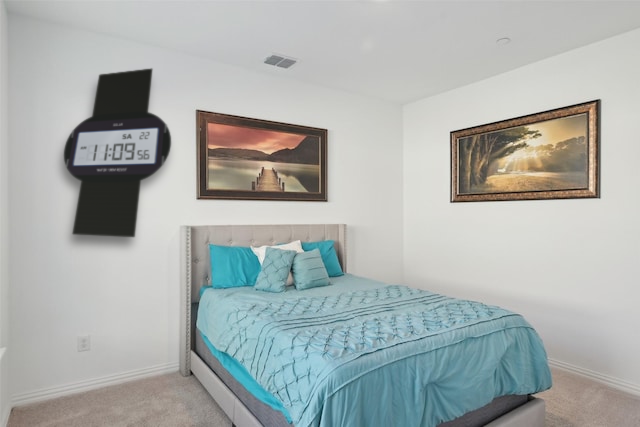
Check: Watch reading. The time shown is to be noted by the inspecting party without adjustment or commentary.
11:09
